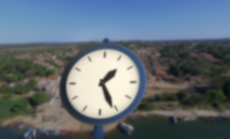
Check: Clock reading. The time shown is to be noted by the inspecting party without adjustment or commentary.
1:26
